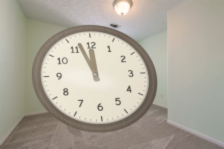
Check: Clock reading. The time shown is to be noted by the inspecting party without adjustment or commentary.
11:57
